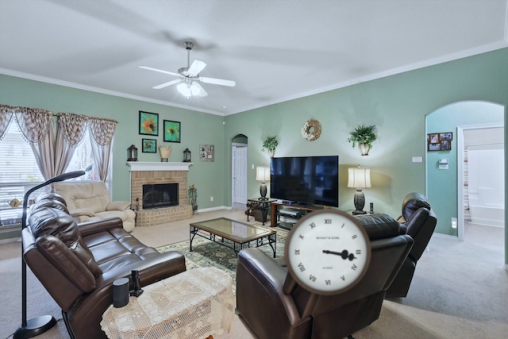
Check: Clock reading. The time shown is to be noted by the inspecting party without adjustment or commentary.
3:17
